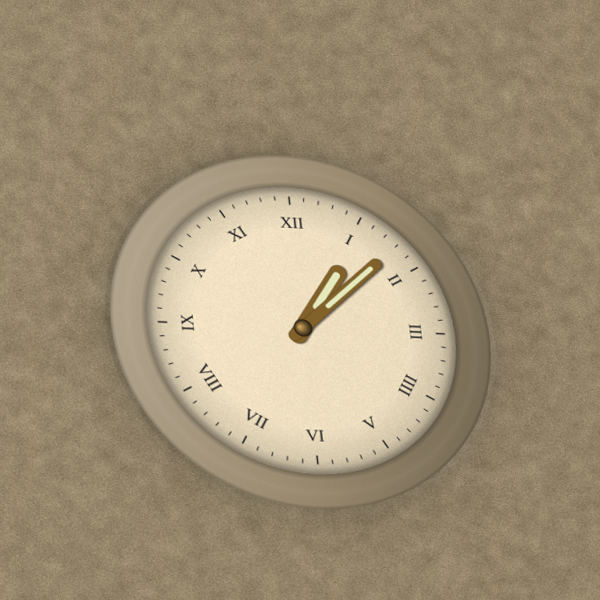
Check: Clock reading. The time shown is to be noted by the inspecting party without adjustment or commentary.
1:08
